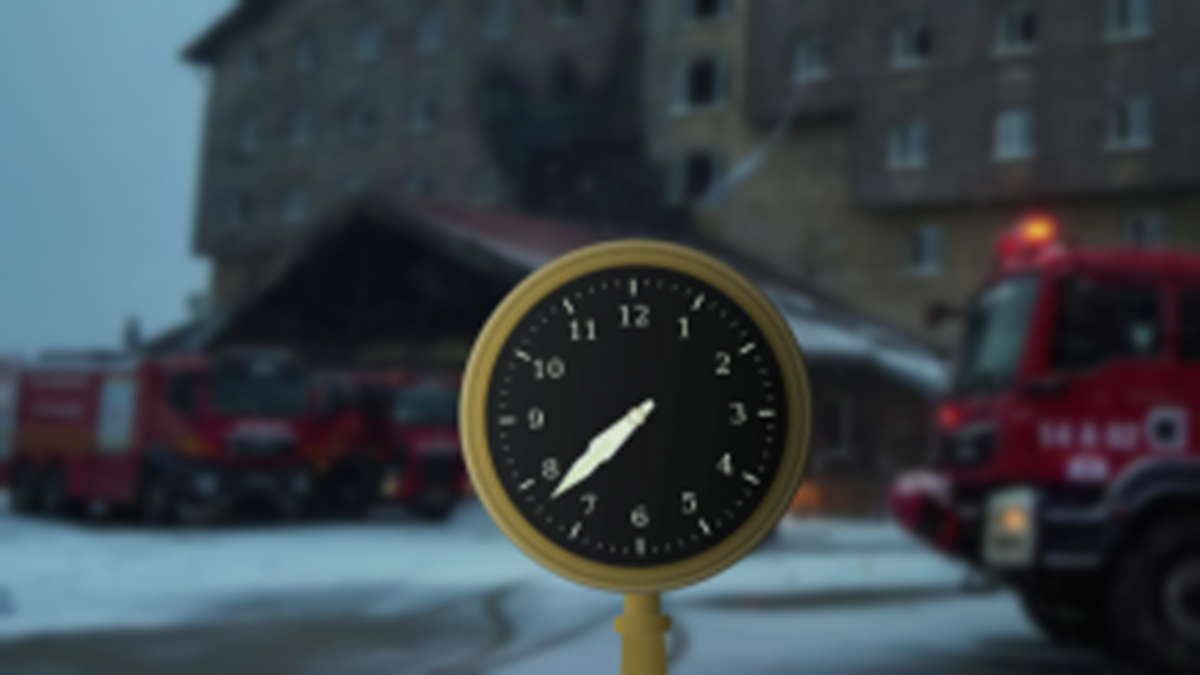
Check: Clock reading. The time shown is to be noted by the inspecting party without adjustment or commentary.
7:38
